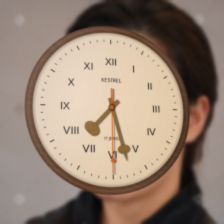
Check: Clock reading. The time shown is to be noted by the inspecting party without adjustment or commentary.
7:27:30
